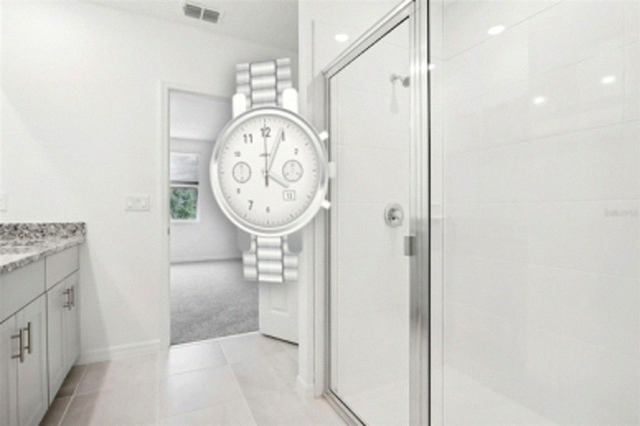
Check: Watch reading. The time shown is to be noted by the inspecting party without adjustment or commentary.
4:04
